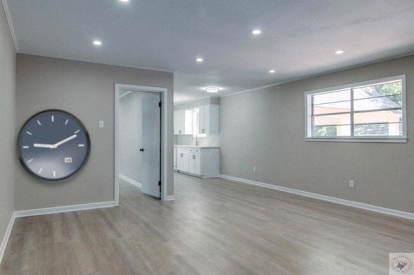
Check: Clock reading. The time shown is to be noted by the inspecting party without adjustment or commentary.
9:11
